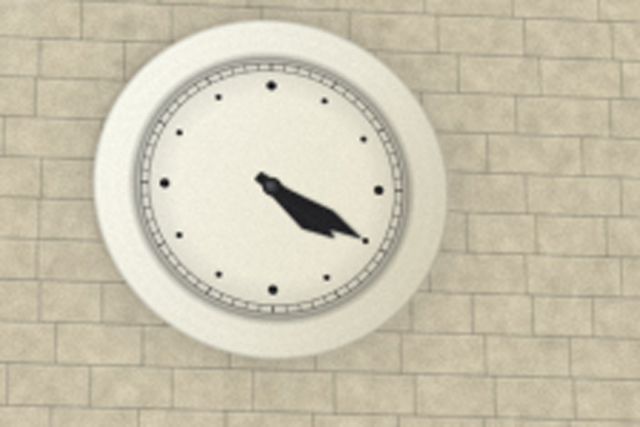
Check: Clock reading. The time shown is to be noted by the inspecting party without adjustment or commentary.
4:20
